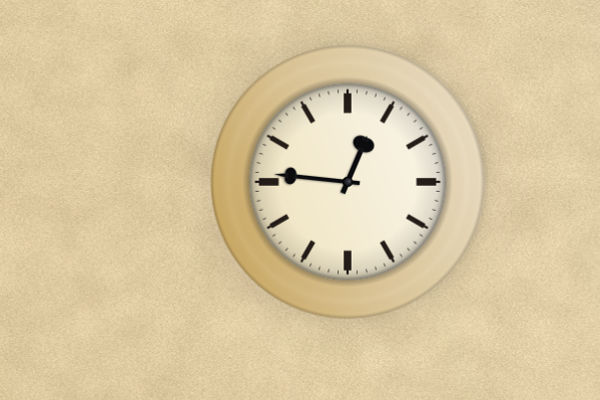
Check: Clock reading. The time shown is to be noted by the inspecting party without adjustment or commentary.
12:46
